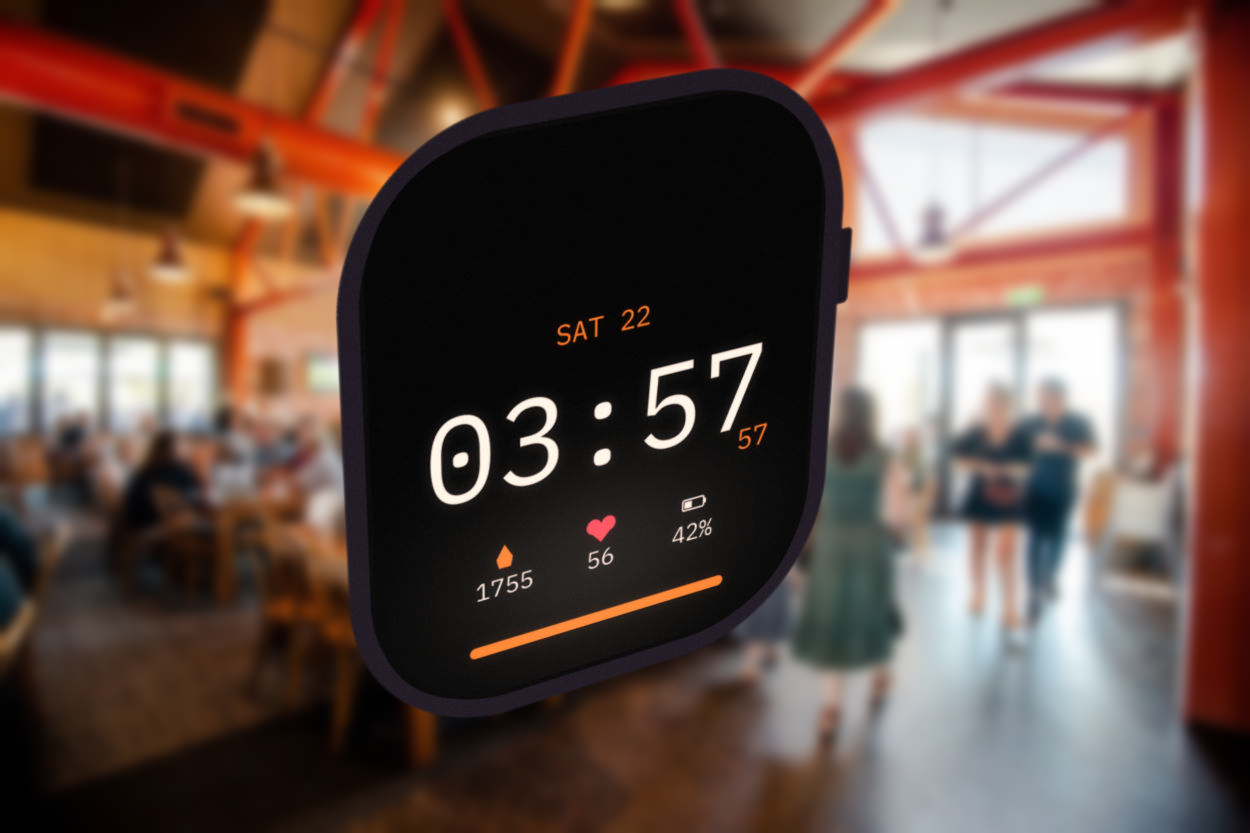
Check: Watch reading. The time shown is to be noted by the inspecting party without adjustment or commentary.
3:57:57
